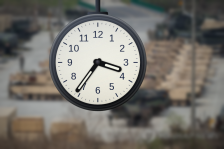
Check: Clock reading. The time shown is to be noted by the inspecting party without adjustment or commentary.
3:36
